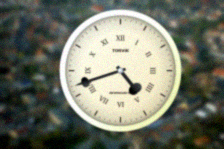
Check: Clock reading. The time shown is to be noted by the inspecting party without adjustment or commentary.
4:42
